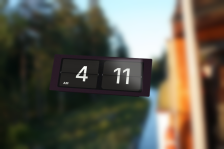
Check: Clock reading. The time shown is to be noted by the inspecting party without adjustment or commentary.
4:11
